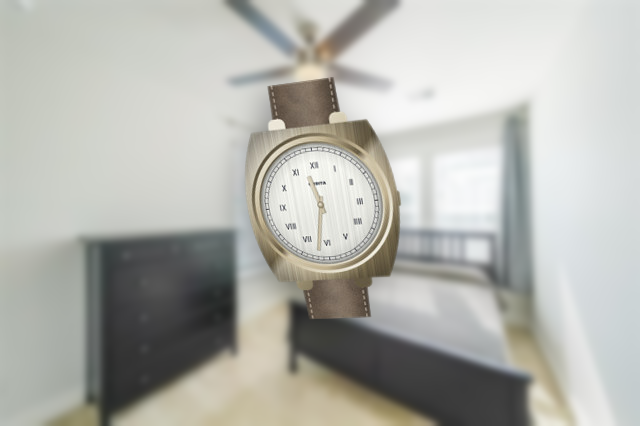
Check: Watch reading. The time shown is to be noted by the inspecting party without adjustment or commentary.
11:32
